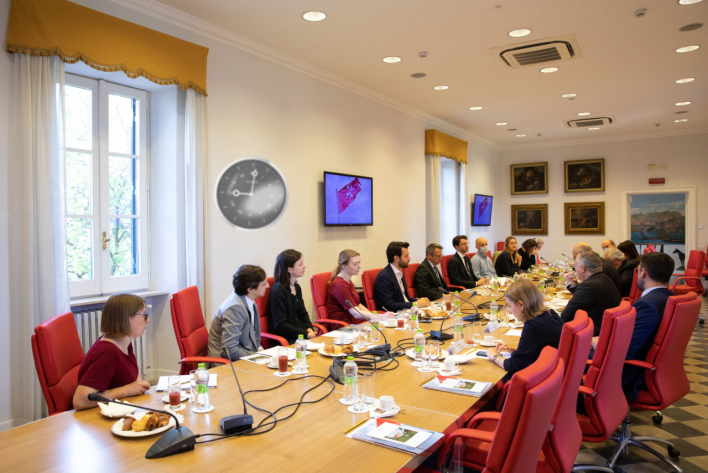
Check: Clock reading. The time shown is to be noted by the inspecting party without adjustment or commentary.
9:01
